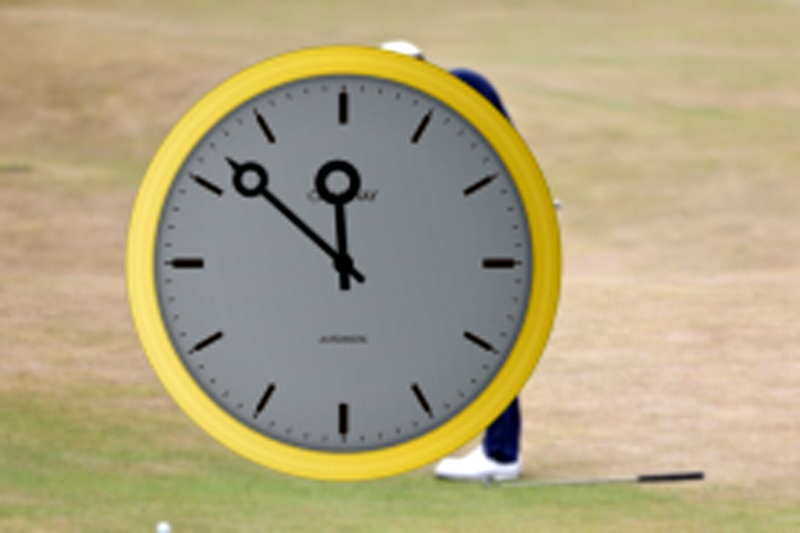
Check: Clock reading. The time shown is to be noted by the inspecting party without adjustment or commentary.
11:52
